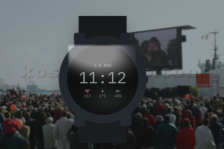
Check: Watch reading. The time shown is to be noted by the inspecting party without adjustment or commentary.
11:12
